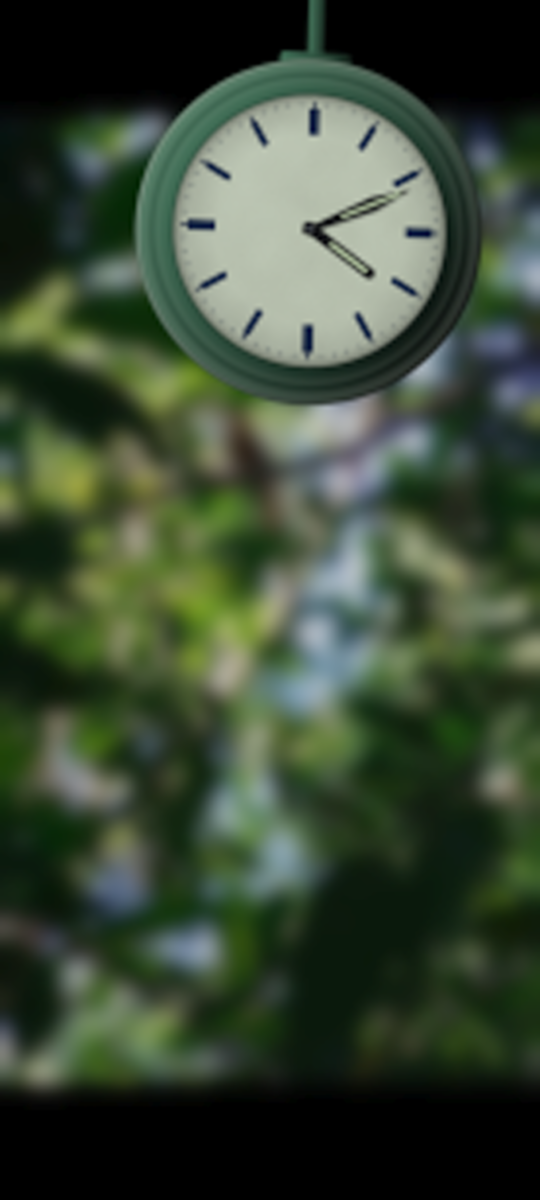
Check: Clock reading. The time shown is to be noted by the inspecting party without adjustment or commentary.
4:11
